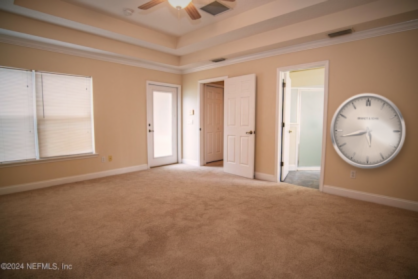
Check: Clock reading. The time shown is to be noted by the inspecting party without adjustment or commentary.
5:43
